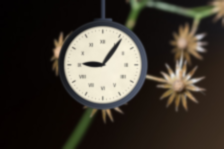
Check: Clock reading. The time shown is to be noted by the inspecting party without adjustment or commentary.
9:06
